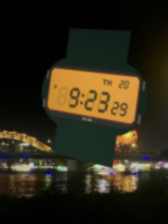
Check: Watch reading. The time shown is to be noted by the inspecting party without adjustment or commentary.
9:23:29
